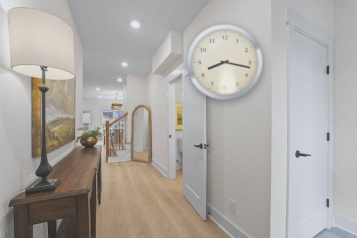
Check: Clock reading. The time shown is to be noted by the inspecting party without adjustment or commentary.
8:17
